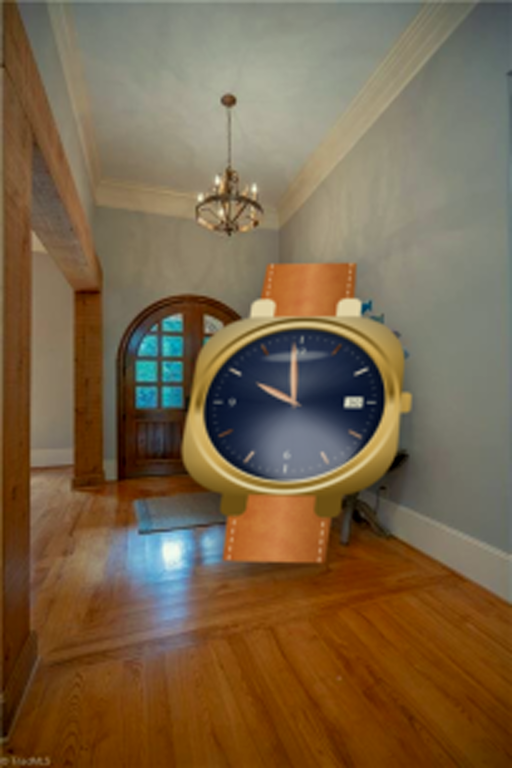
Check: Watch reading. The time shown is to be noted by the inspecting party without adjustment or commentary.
9:59
